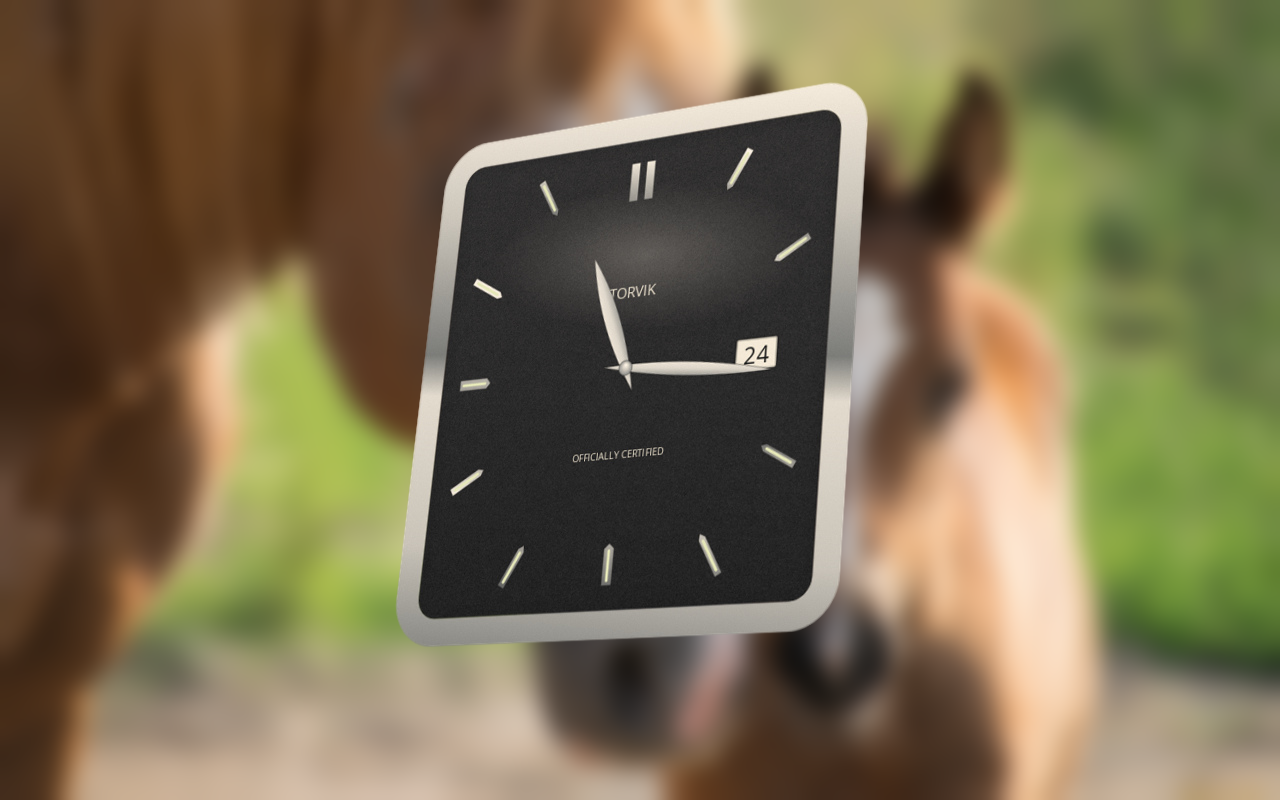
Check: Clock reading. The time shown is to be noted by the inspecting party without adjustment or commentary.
11:16
